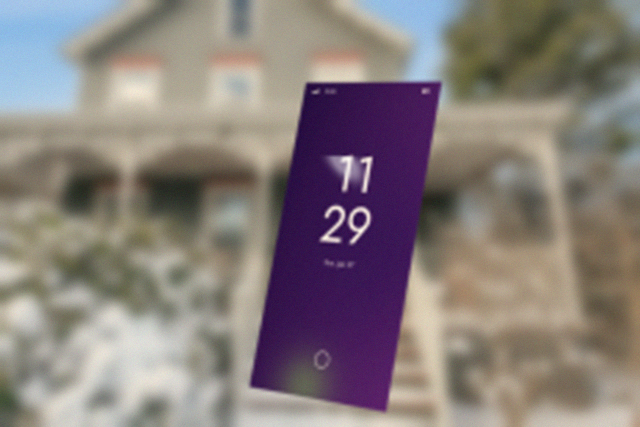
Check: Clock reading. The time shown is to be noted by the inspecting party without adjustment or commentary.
11:29
